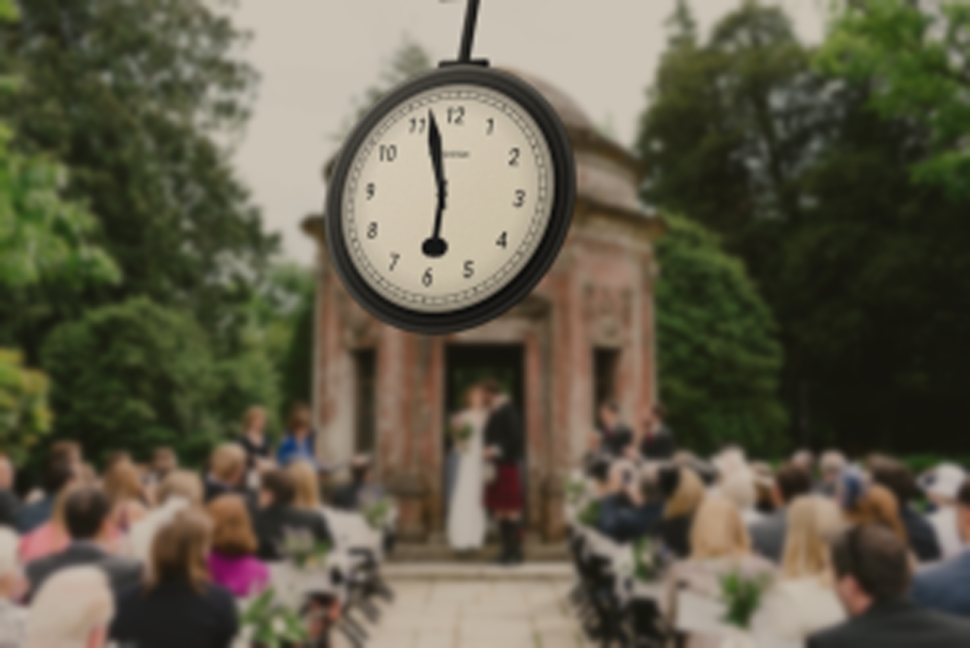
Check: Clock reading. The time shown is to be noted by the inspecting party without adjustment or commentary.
5:57
